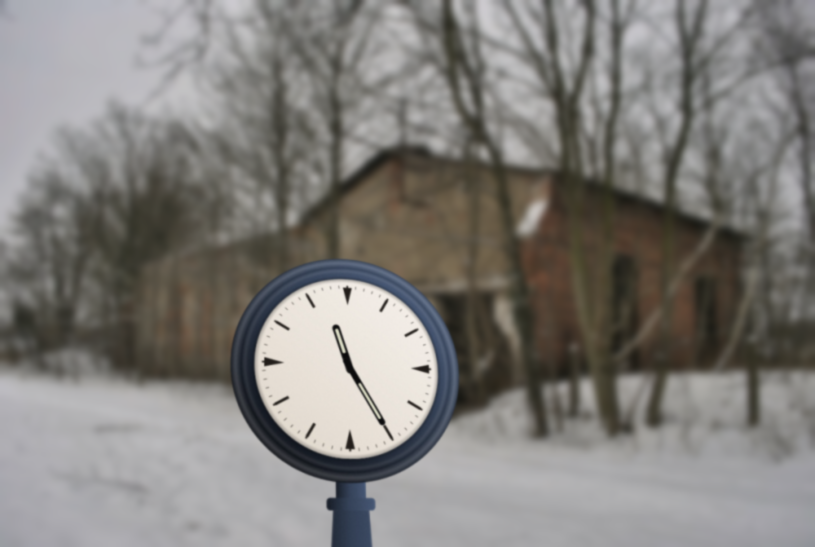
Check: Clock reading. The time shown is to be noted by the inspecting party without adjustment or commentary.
11:25
